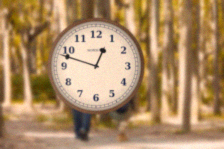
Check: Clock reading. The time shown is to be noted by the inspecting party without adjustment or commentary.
12:48
